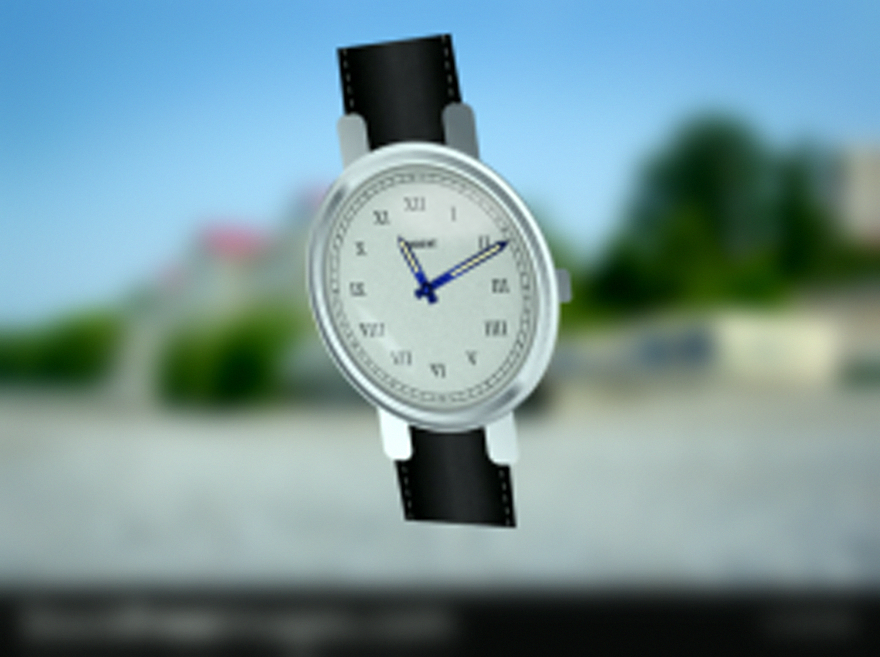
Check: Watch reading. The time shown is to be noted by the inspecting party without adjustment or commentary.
11:11
